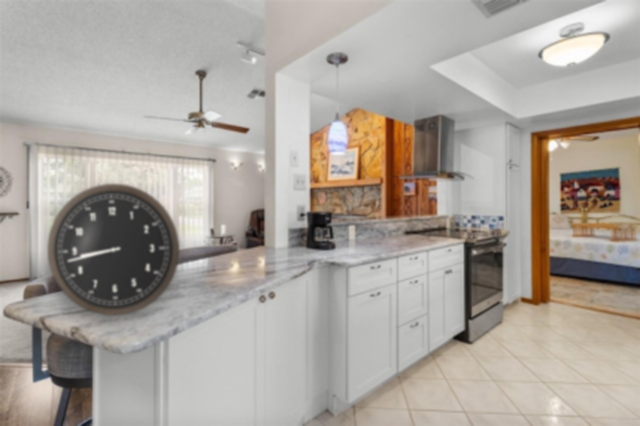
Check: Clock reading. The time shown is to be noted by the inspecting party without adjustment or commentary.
8:43
